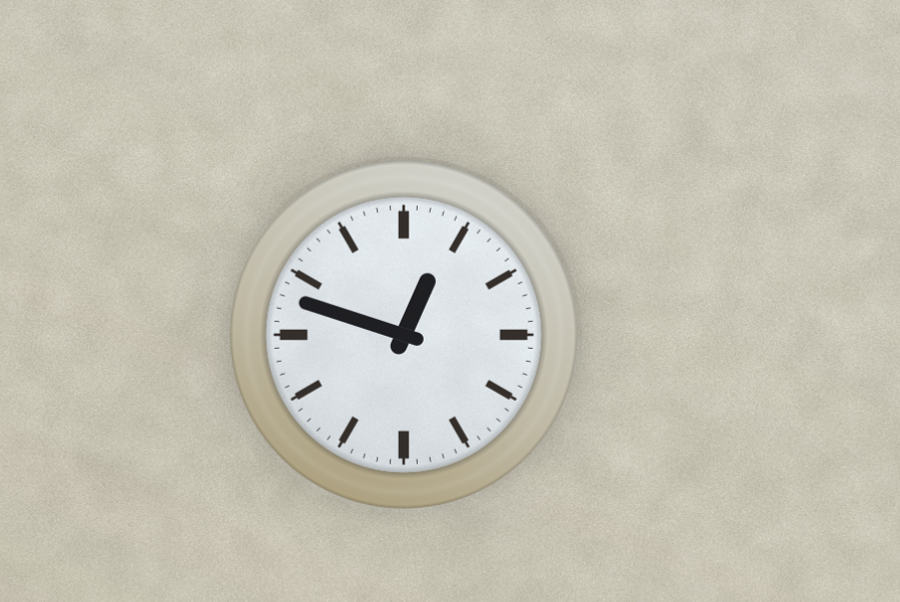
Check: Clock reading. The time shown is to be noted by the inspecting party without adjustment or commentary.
12:48
